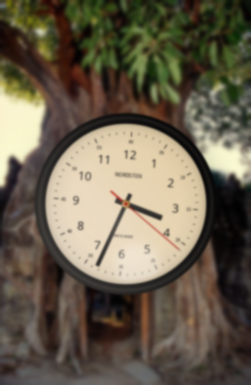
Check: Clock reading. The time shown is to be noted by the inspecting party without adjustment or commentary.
3:33:21
